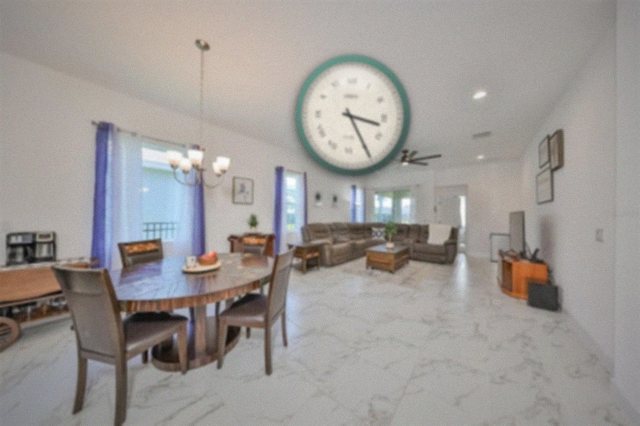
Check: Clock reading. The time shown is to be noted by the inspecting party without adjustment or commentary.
3:25
